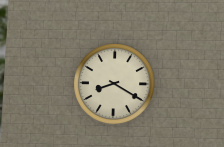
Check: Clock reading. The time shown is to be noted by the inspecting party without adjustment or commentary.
8:20
